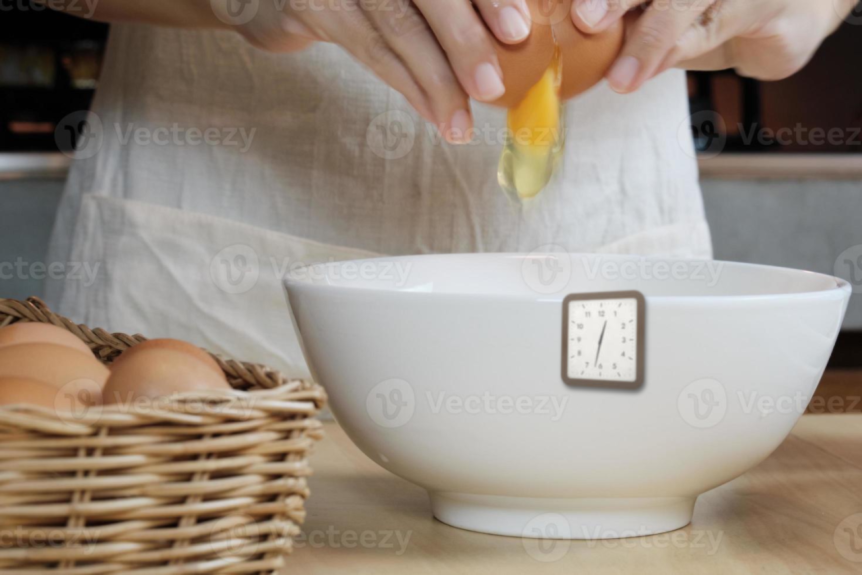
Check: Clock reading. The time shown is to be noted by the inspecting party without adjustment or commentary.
12:32
